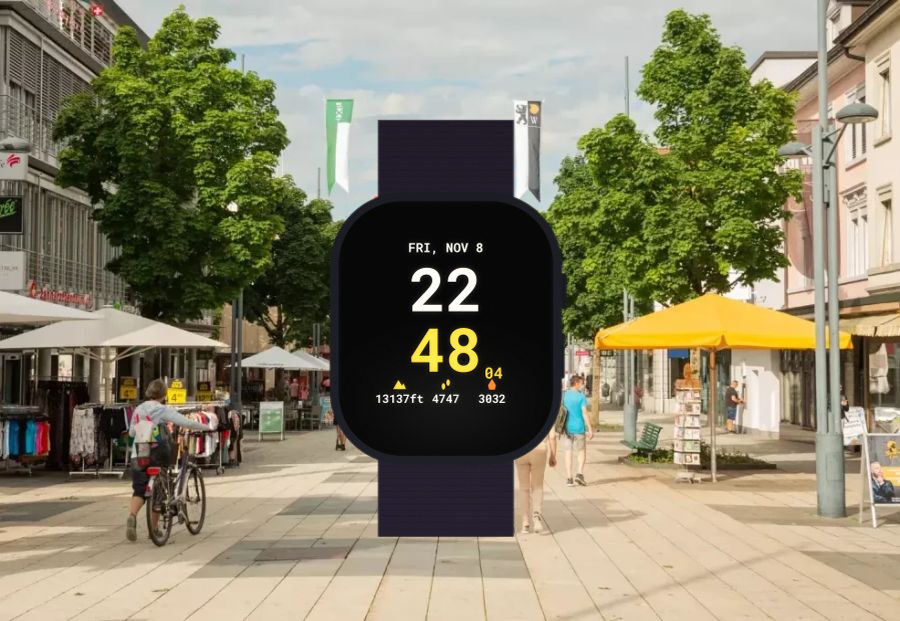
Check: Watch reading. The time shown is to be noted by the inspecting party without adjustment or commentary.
22:48:04
